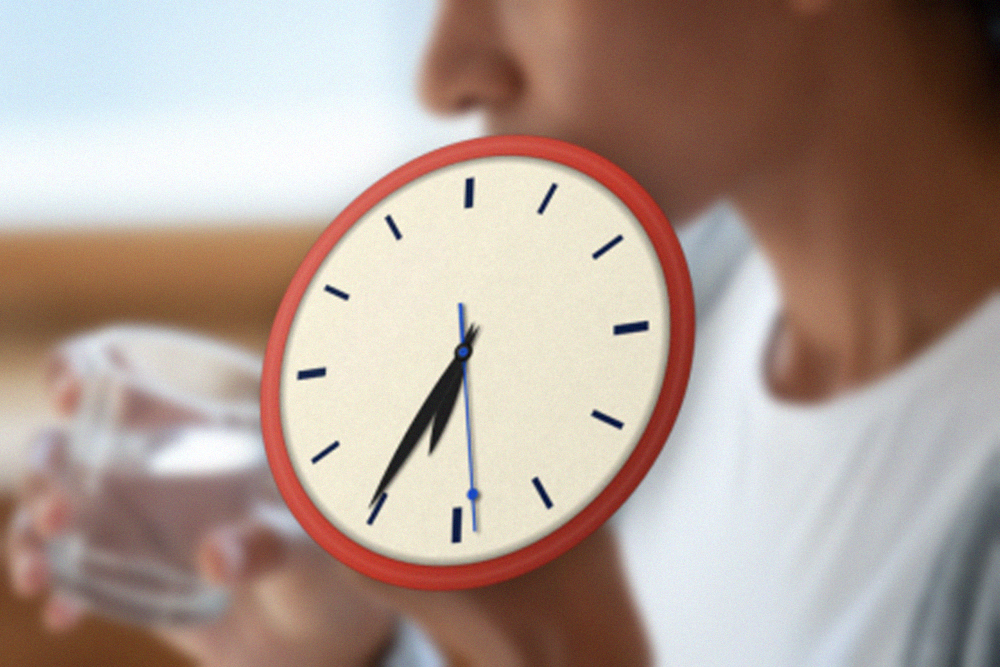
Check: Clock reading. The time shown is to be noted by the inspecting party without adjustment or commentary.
6:35:29
